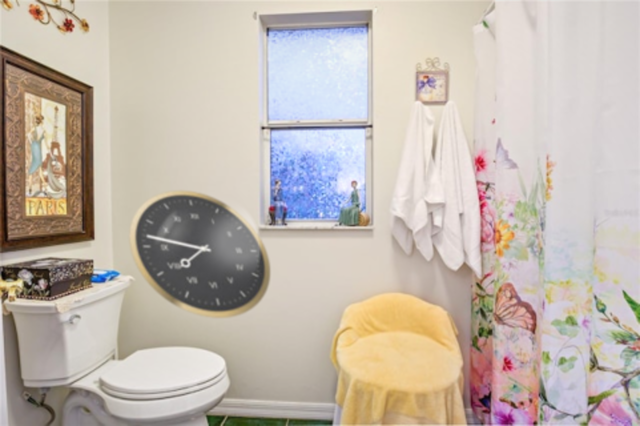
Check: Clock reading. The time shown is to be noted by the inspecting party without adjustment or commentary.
7:47
